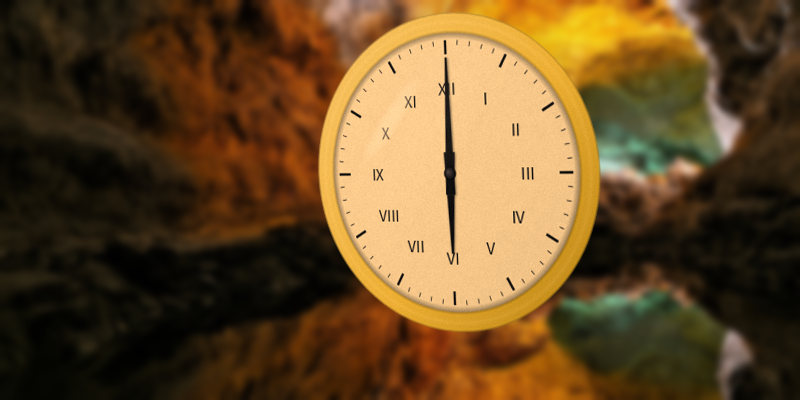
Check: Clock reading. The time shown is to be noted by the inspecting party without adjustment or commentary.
6:00
